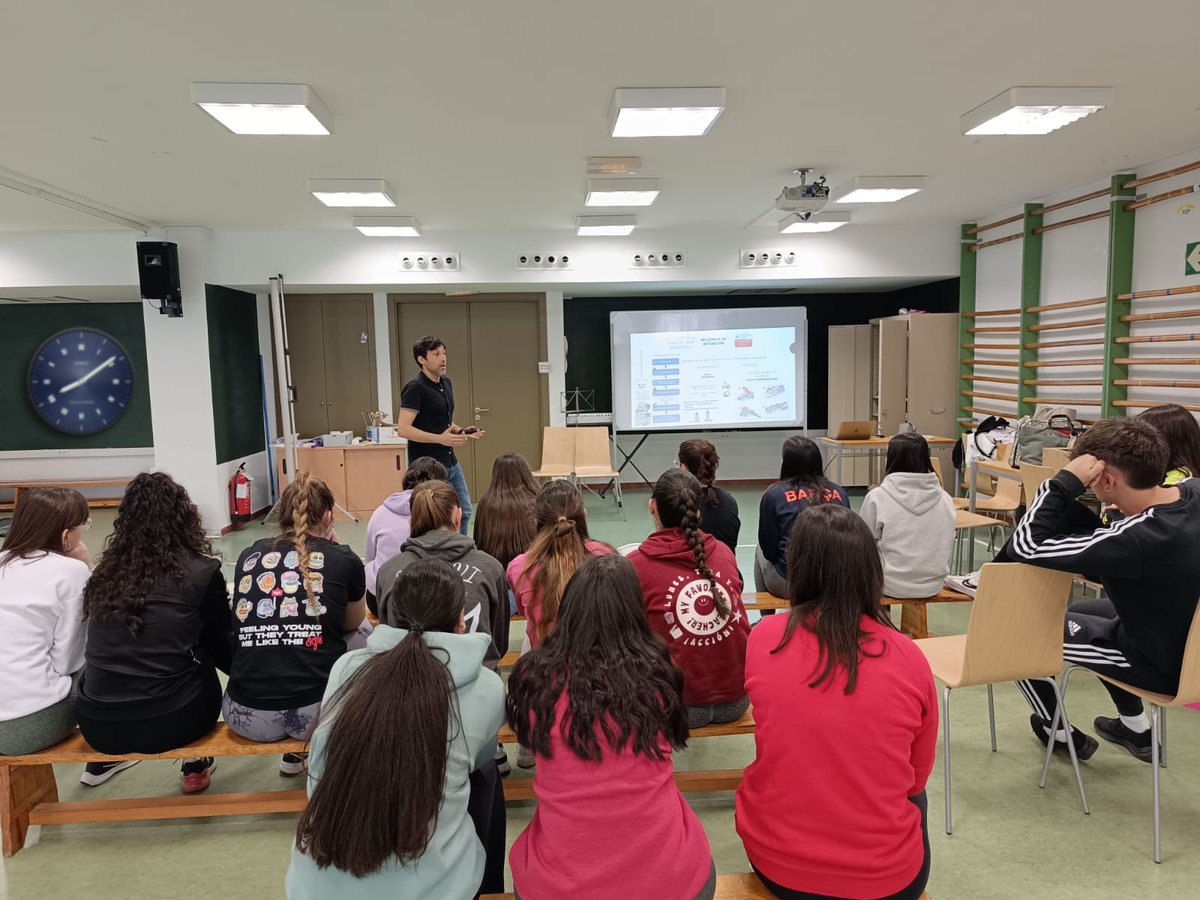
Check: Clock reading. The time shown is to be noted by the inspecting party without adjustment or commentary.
8:09
